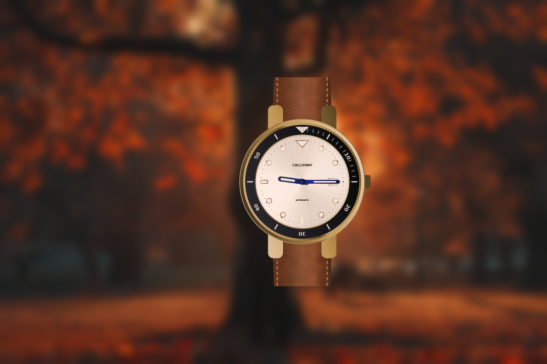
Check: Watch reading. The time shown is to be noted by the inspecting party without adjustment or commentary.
9:15
